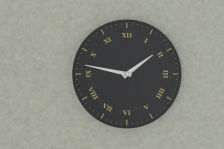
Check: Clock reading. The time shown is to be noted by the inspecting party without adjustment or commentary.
1:47
